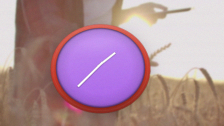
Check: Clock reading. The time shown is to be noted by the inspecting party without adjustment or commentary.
1:37
